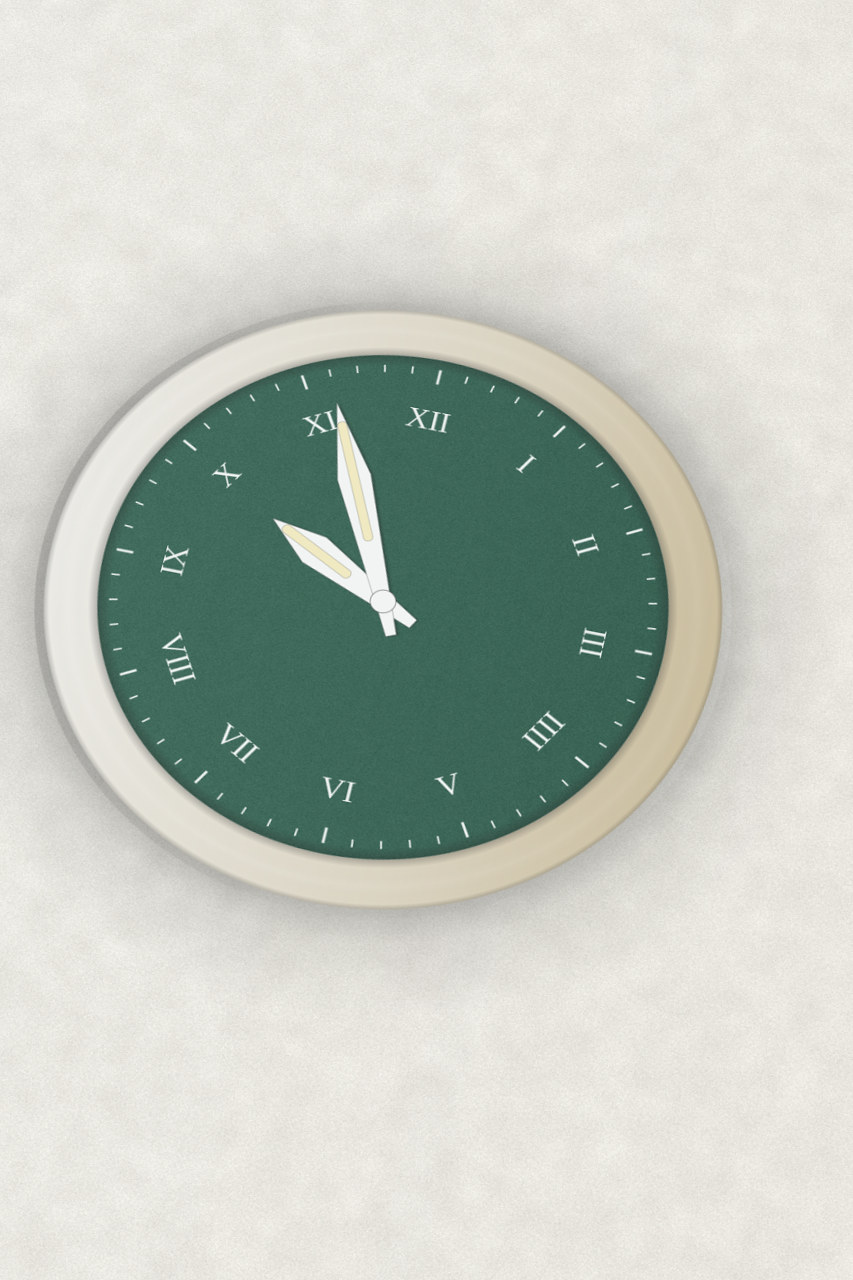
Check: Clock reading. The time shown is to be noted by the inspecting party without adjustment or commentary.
9:56
